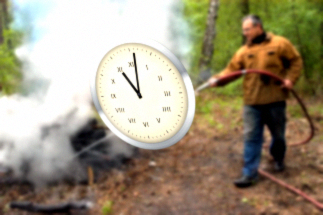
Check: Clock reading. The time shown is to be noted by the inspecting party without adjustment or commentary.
11:01
